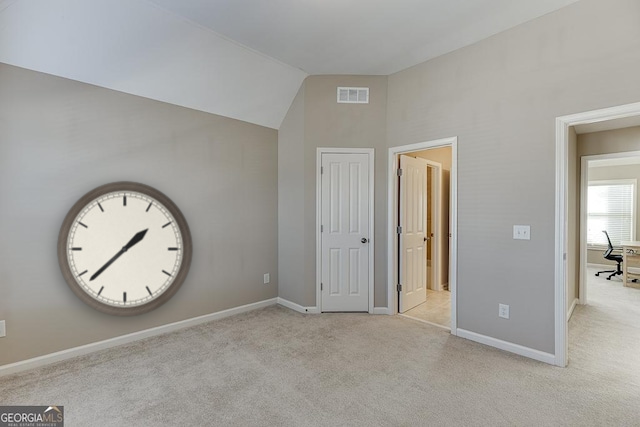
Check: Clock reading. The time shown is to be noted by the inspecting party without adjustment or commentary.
1:38
